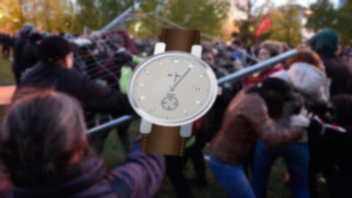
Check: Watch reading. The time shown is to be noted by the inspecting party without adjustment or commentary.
12:05
